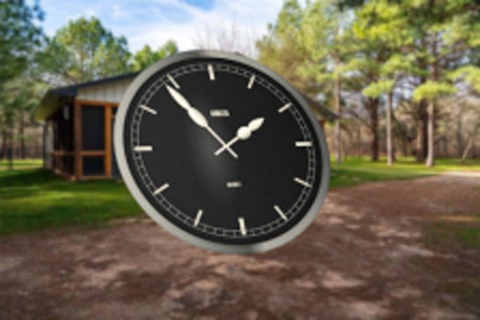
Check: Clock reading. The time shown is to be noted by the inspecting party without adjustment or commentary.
1:54
